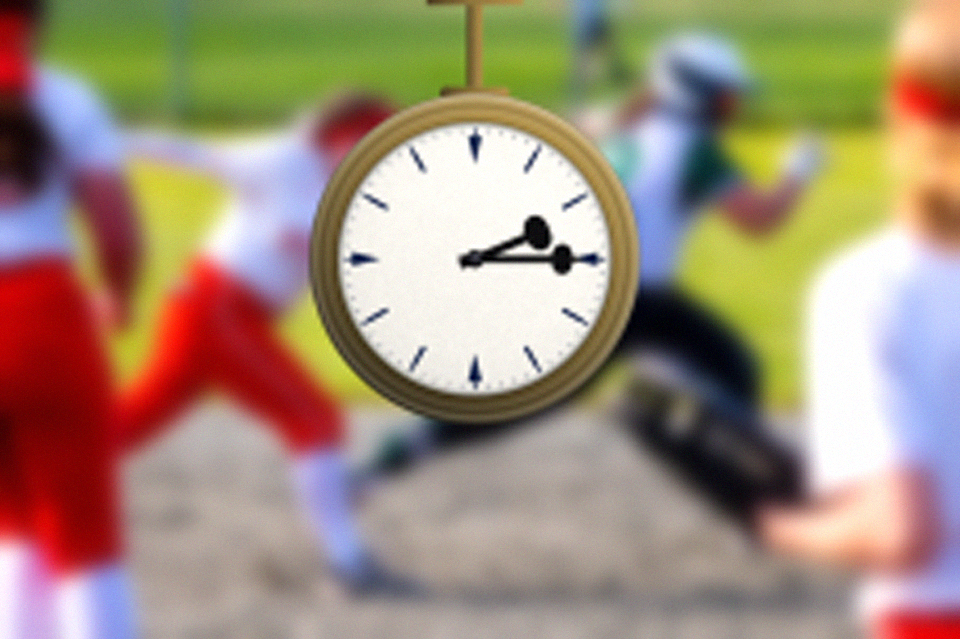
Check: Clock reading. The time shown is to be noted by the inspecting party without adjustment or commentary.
2:15
